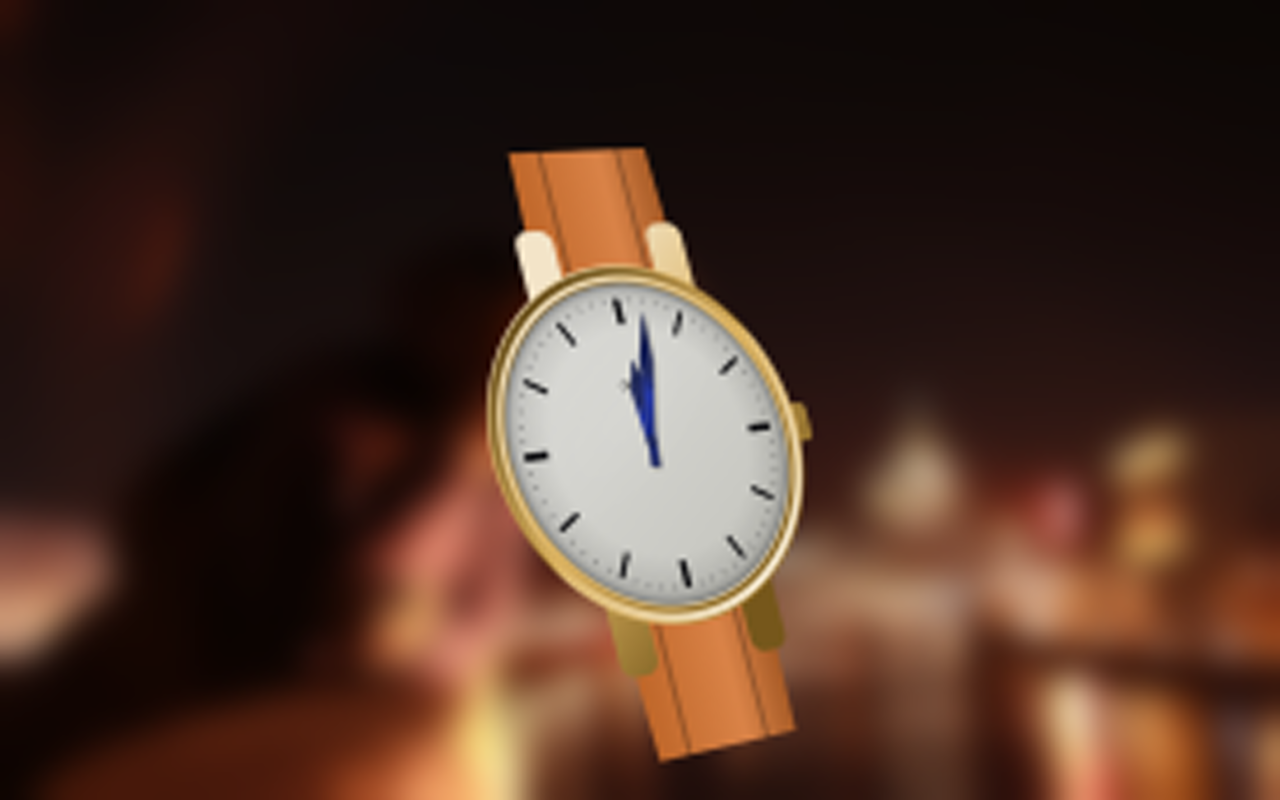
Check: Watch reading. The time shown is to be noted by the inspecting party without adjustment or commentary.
12:02
